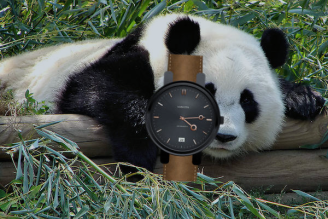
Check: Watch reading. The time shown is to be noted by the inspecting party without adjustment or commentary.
4:14
